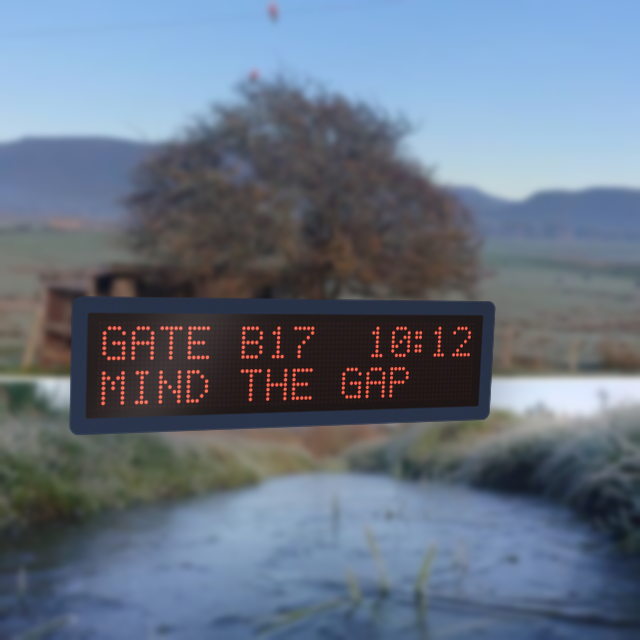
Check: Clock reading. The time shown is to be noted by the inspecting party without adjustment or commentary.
10:12
